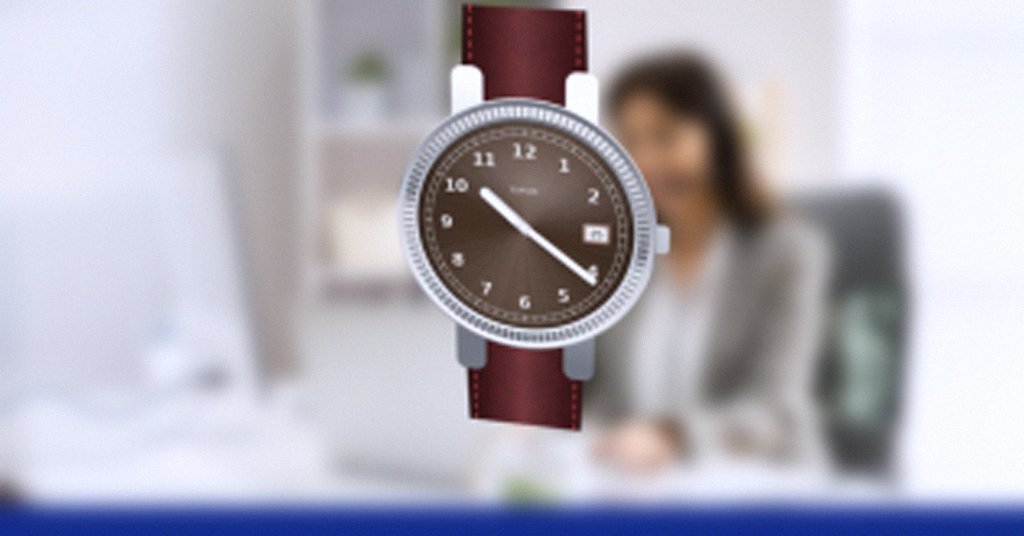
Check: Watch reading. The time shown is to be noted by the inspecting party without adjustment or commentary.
10:21
